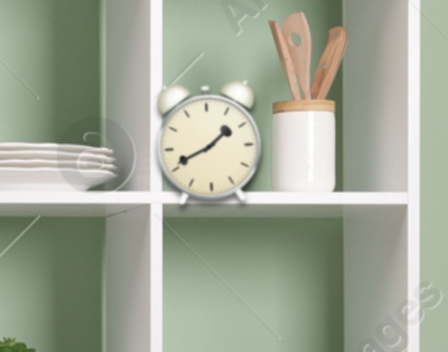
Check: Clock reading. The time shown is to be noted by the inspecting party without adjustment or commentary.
1:41
